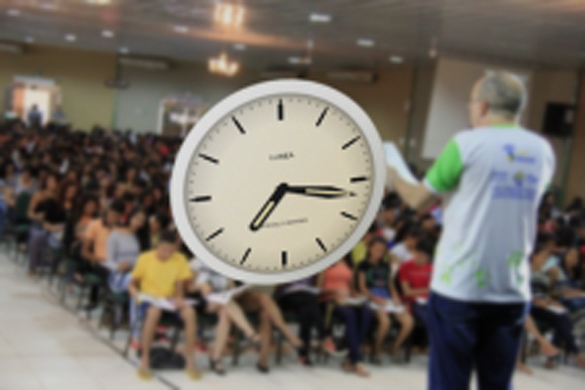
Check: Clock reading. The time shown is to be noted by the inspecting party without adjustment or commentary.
7:17
